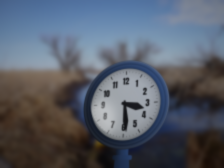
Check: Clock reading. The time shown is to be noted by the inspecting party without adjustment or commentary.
3:29
